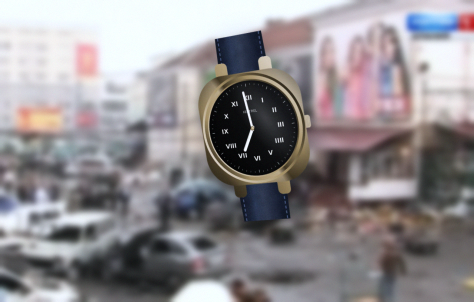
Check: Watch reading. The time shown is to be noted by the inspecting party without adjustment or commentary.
6:59
